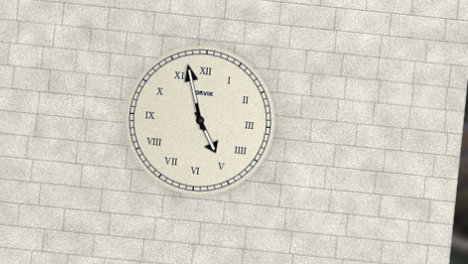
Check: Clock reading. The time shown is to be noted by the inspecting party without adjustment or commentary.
4:57
